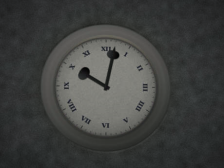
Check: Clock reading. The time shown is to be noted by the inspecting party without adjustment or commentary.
10:02
